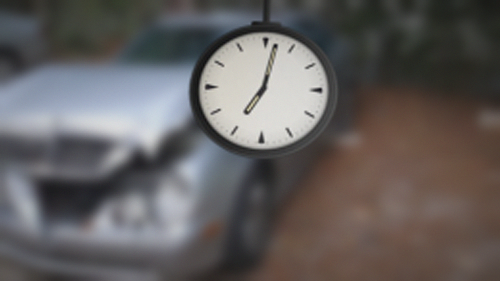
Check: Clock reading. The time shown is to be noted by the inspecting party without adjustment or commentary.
7:02
